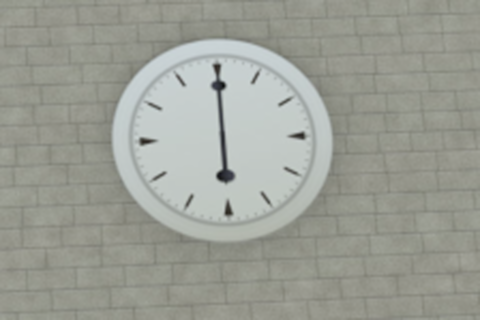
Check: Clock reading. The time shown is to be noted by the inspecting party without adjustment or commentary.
6:00
